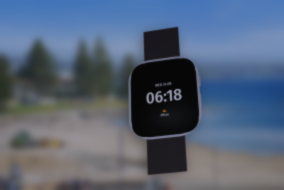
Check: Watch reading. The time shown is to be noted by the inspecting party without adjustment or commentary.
6:18
